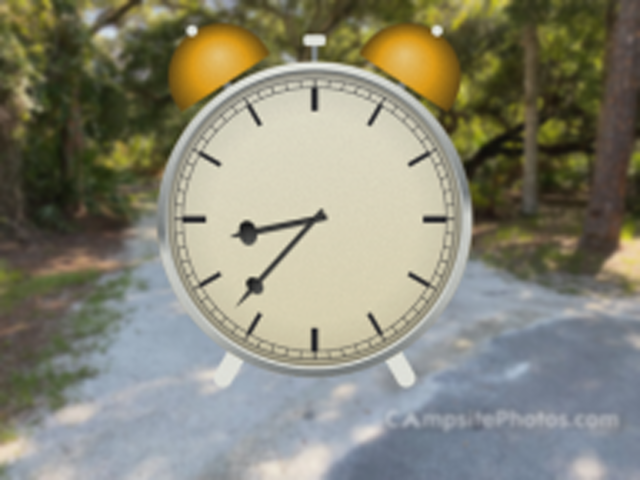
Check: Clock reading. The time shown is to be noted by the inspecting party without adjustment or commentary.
8:37
